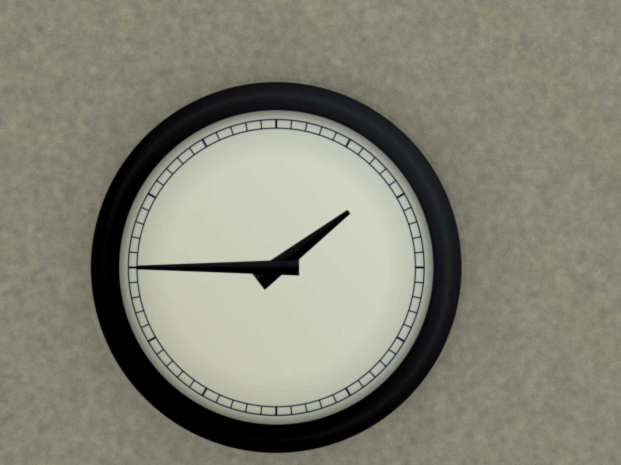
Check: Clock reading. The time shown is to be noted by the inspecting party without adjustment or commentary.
1:45
